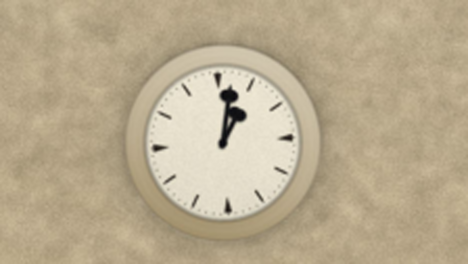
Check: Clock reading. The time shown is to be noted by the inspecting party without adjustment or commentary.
1:02
